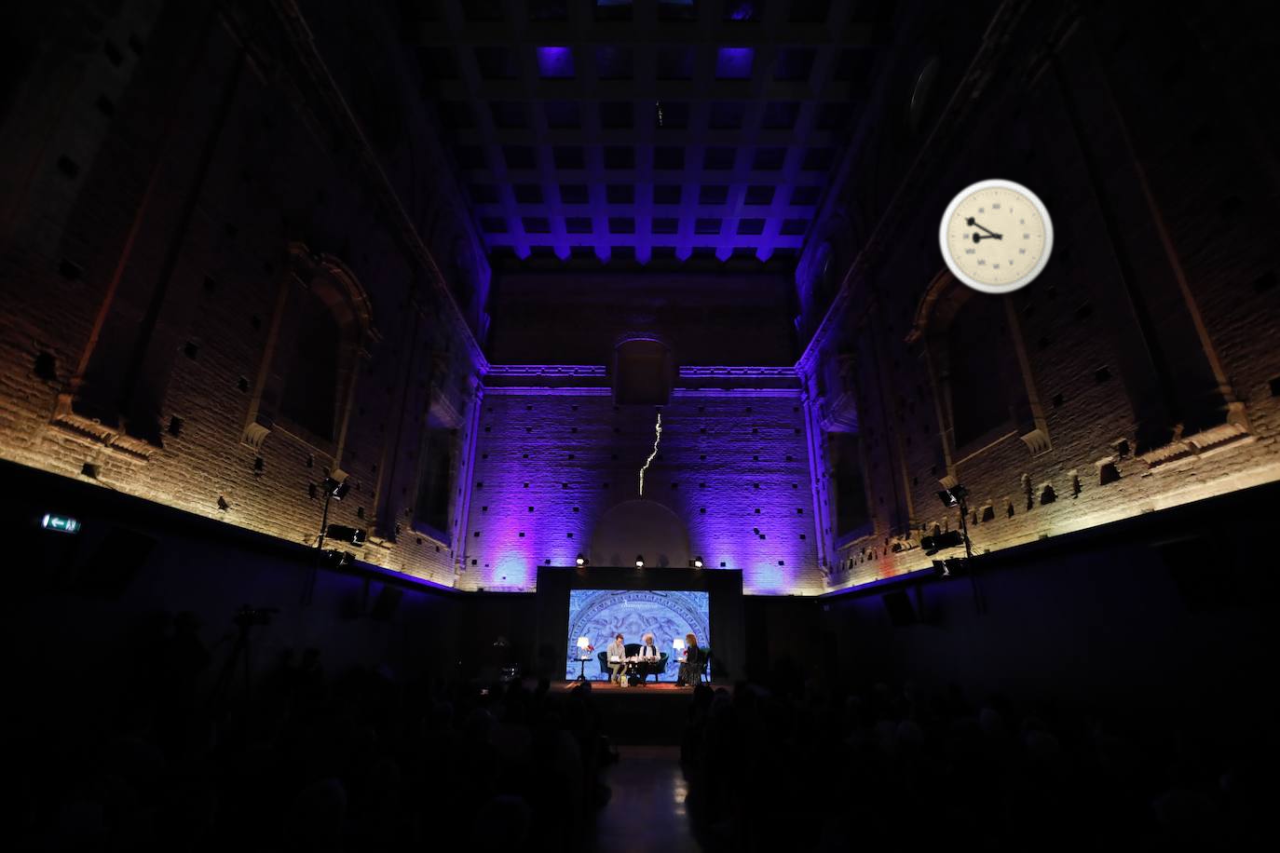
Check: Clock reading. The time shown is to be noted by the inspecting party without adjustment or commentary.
8:50
